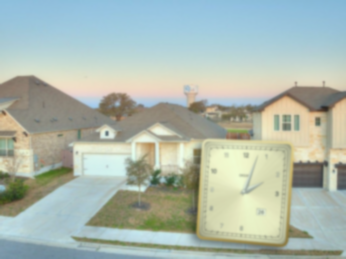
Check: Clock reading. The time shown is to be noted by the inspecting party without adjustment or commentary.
2:03
